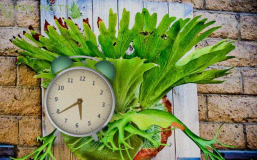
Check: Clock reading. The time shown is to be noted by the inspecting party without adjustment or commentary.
5:39
